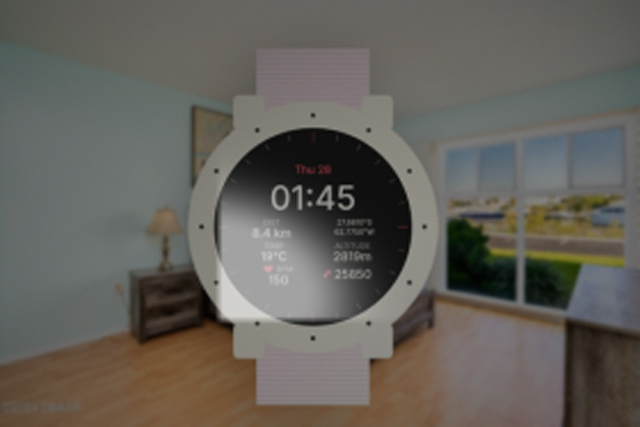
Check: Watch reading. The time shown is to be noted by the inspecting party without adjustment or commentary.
1:45
